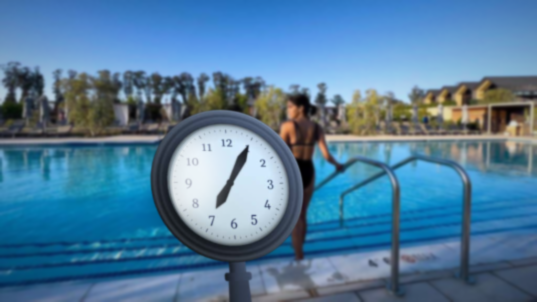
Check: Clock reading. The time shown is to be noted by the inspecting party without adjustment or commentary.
7:05
